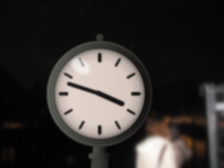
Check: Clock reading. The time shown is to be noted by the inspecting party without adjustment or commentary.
3:48
